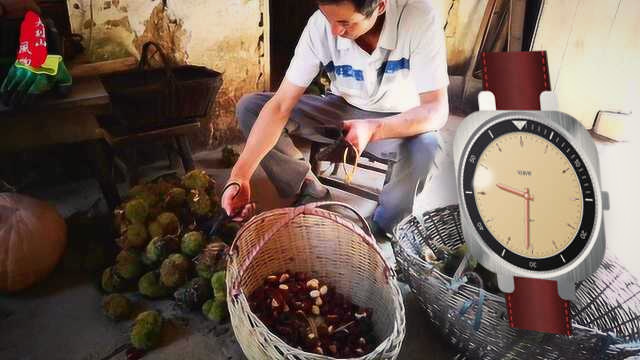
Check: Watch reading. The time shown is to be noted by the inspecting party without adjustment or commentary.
9:31
